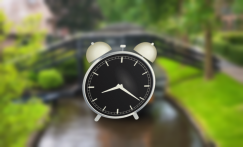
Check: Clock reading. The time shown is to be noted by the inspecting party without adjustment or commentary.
8:21
